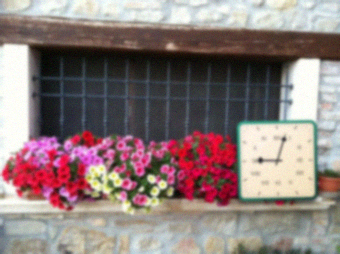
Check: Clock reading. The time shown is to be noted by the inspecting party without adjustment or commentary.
9:03
